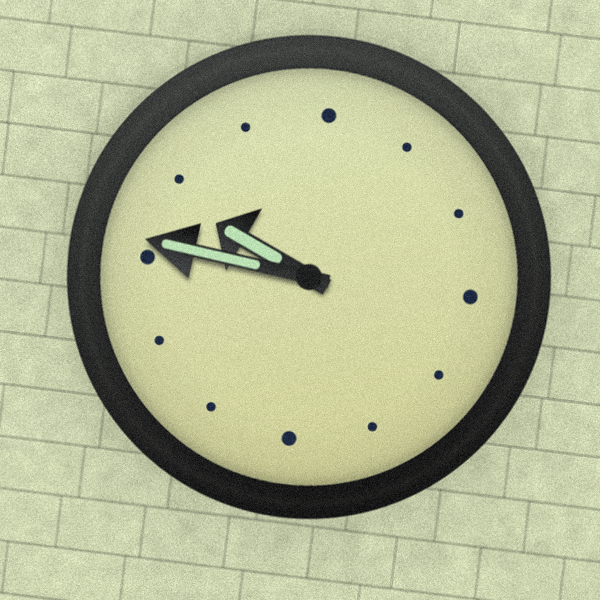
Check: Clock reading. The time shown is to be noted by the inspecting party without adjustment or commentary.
9:46
